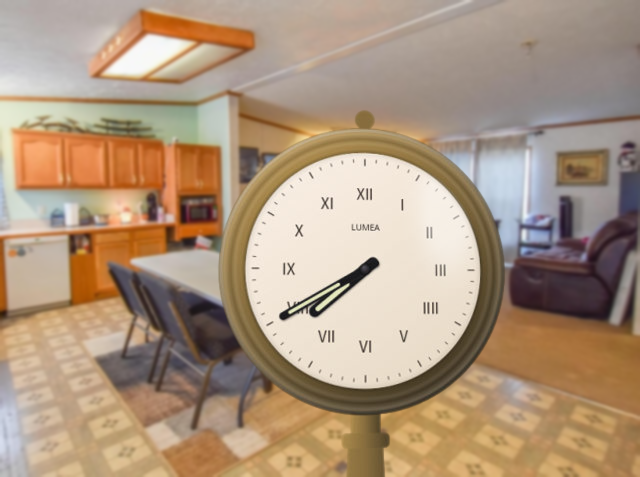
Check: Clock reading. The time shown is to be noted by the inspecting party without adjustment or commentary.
7:40
